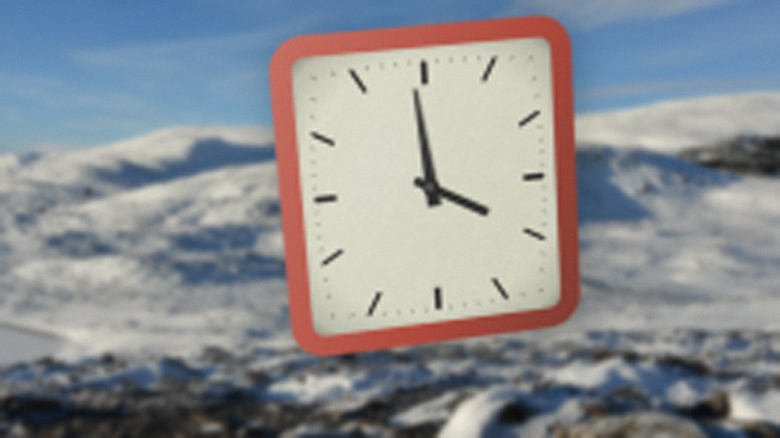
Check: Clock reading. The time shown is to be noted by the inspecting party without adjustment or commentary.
3:59
